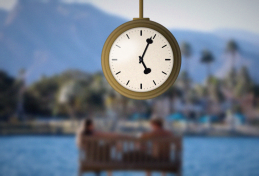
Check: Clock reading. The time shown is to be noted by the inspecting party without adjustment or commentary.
5:04
